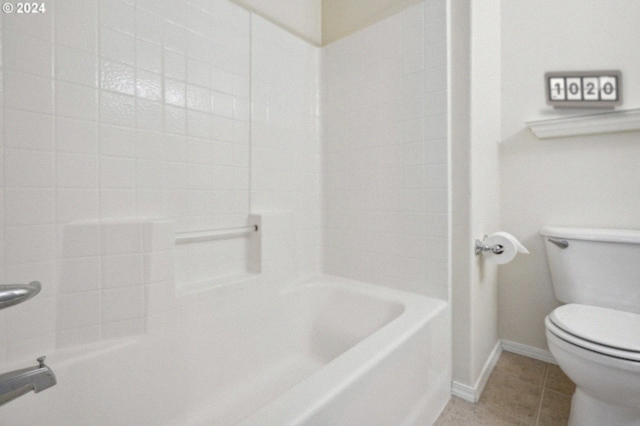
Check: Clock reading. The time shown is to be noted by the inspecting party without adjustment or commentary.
10:20
